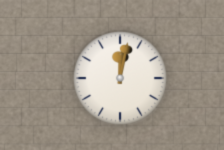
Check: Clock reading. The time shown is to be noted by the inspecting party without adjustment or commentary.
12:02
